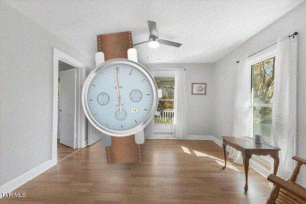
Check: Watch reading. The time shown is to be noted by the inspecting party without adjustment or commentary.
5:59
